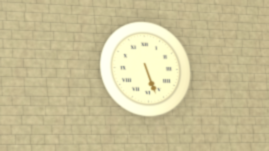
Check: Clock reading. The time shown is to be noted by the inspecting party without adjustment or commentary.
5:27
